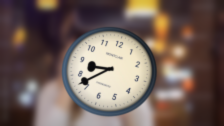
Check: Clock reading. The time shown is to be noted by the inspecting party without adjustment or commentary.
8:37
